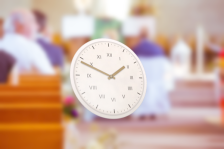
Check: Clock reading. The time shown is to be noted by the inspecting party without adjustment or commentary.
1:49
